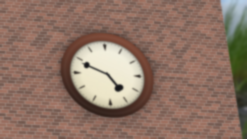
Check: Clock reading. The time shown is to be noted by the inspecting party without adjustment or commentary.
4:49
